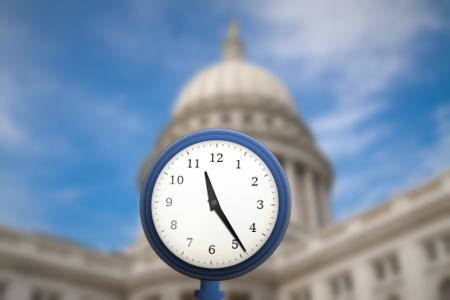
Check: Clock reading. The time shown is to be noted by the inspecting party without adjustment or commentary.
11:24
